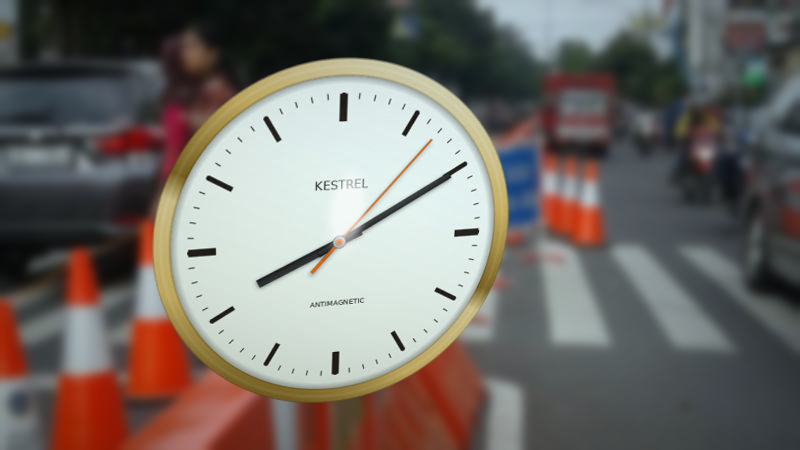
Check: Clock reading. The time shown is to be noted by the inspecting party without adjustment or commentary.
8:10:07
